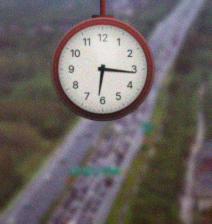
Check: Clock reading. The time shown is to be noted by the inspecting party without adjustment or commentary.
6:16
